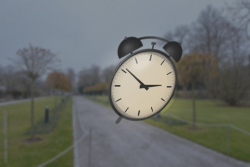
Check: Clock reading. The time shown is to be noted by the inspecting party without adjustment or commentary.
2:51
